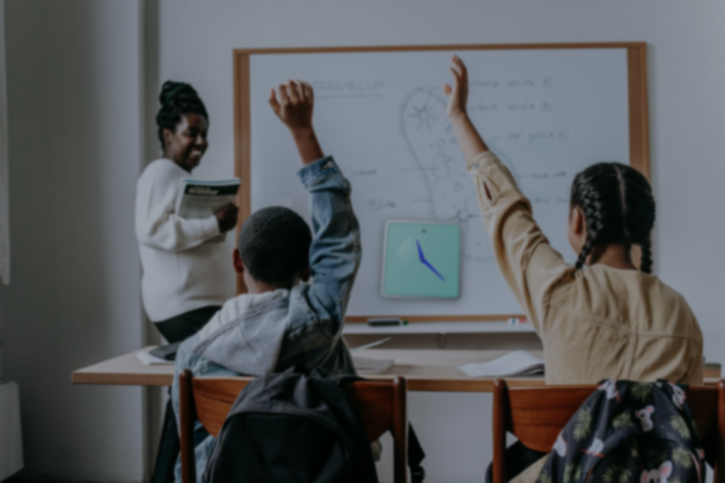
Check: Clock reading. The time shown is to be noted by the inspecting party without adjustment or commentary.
11:22
